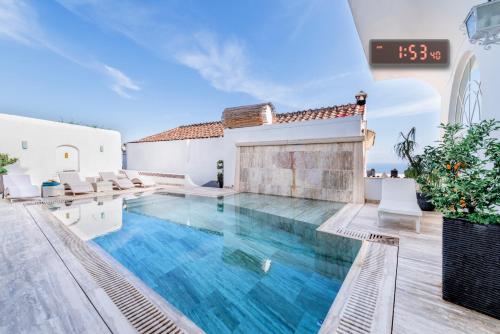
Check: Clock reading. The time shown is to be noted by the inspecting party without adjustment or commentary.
1:53:40
